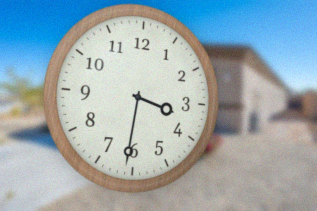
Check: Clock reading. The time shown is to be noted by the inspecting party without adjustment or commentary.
3:31
